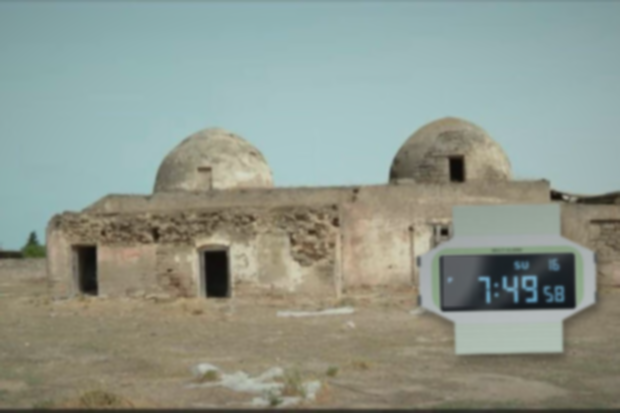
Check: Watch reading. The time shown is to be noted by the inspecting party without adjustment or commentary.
7:49:58
